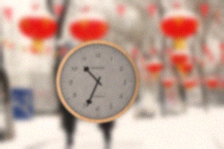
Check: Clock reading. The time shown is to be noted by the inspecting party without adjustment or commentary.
10:34
